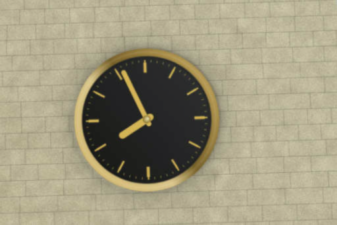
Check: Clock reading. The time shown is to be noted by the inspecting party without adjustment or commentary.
7:56
